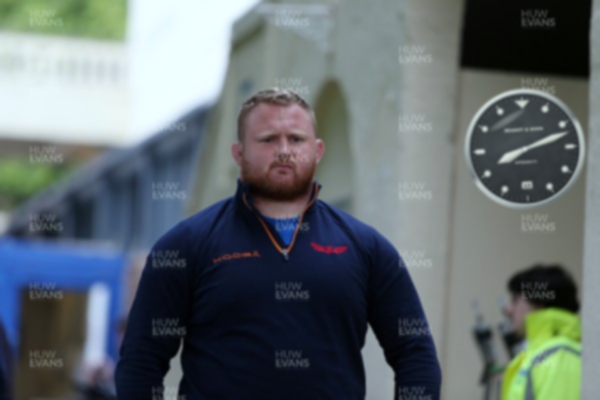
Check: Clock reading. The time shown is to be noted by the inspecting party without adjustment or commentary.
8:12
